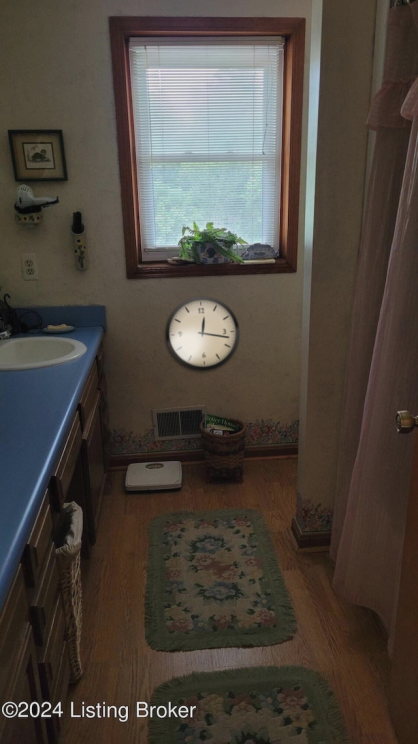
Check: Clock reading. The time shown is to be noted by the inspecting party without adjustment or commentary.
12:17
